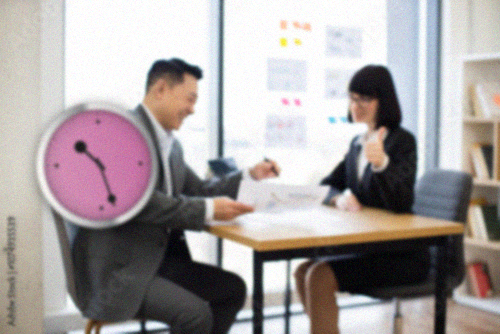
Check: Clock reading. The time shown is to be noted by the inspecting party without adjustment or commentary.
10:27
